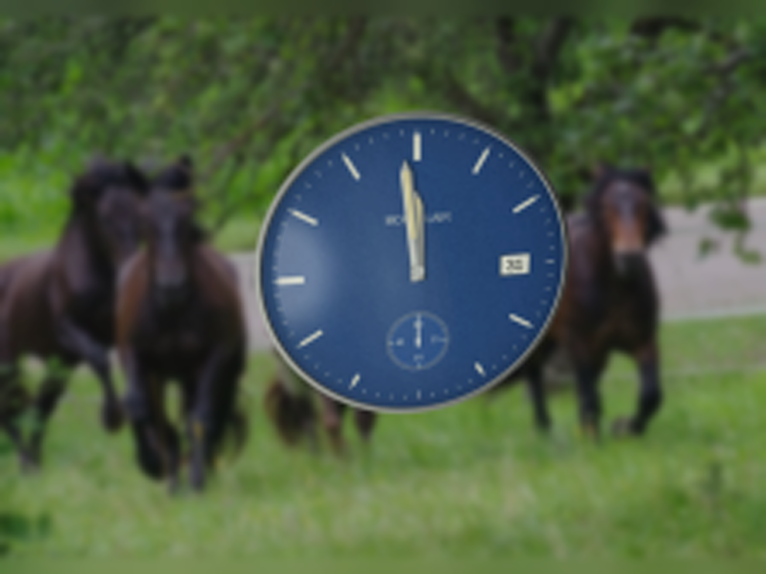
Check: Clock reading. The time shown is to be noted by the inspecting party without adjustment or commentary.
11:59
